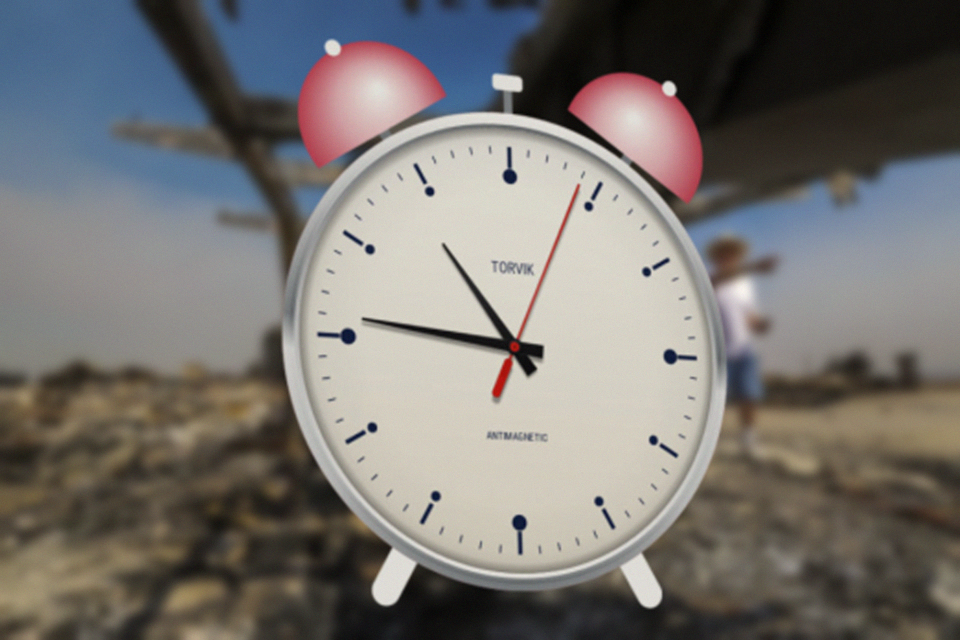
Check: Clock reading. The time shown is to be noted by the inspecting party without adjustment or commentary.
10:46:04
